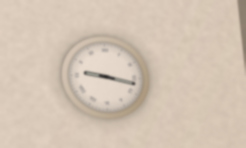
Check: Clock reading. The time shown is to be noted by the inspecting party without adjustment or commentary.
9:17
